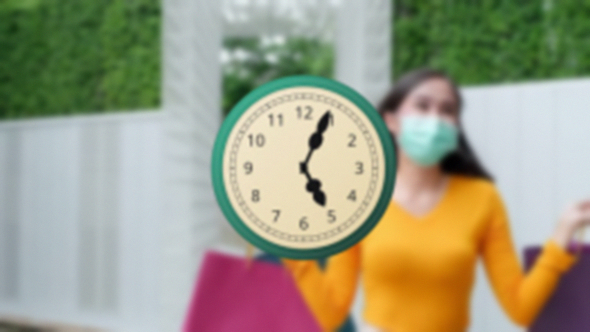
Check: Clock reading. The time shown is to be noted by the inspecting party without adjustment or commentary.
5:04
